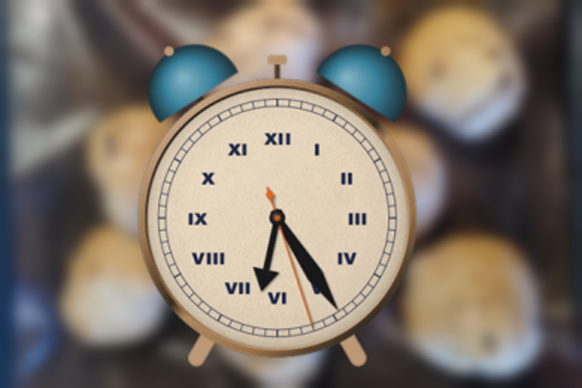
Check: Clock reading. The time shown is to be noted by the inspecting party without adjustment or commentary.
6:24:27
